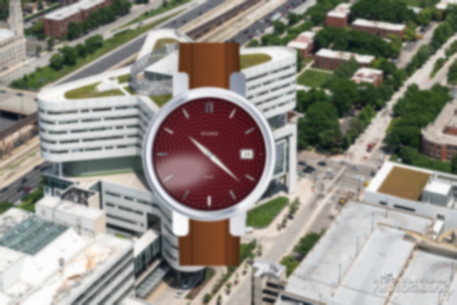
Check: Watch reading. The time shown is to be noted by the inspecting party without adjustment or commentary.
10:22
